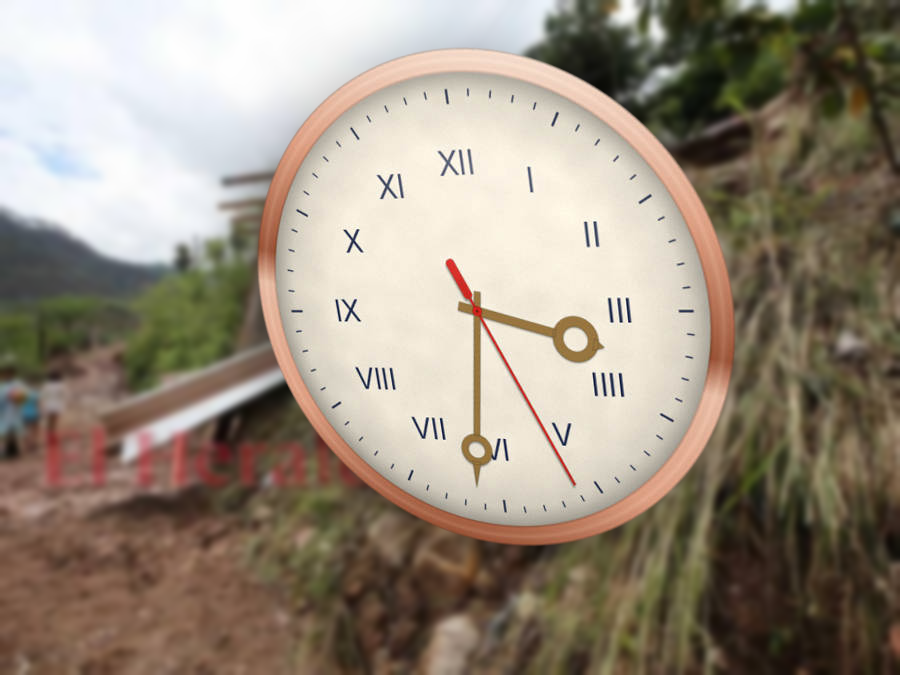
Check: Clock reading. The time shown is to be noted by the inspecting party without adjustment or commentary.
3:31:26
